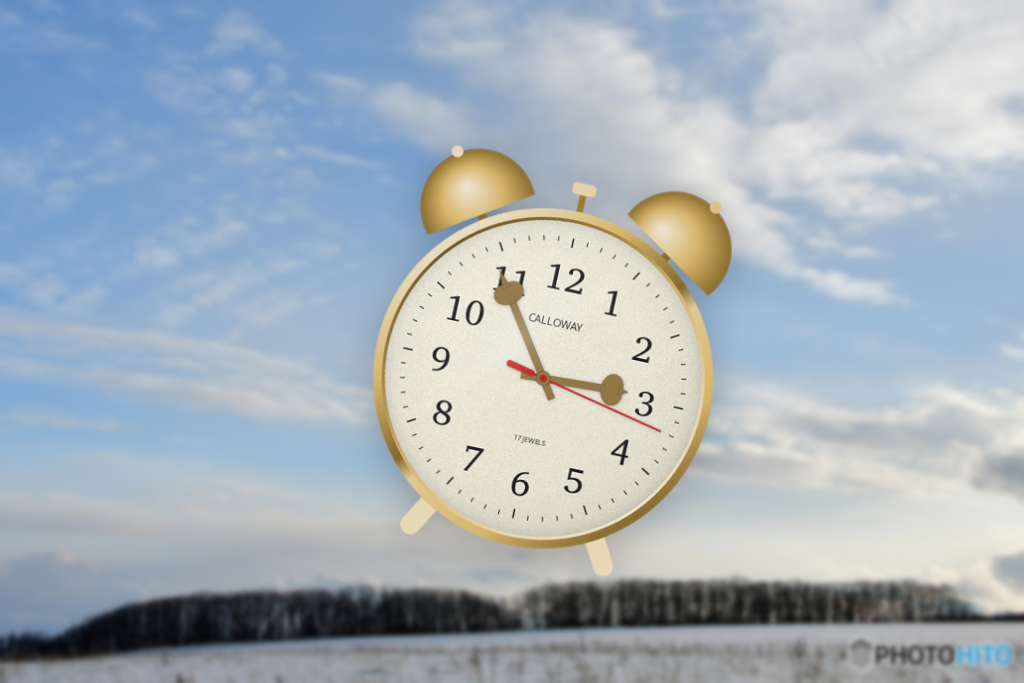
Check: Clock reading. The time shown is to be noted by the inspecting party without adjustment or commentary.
2:54:17
